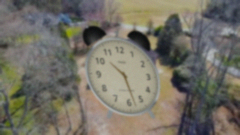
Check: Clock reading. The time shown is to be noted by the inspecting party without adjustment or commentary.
10:28
